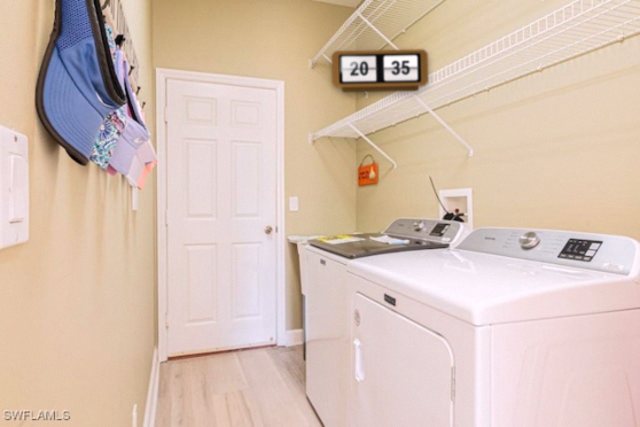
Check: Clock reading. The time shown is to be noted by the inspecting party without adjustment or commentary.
20:35
